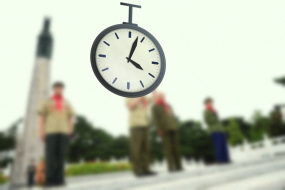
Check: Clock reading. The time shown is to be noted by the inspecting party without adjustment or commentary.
4:03
